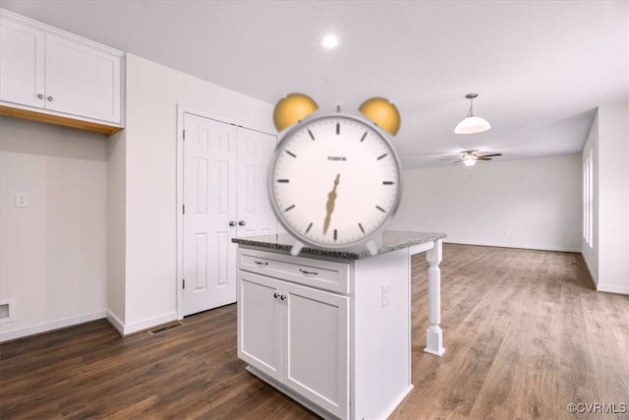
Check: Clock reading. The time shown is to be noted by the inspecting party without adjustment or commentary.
6:32
